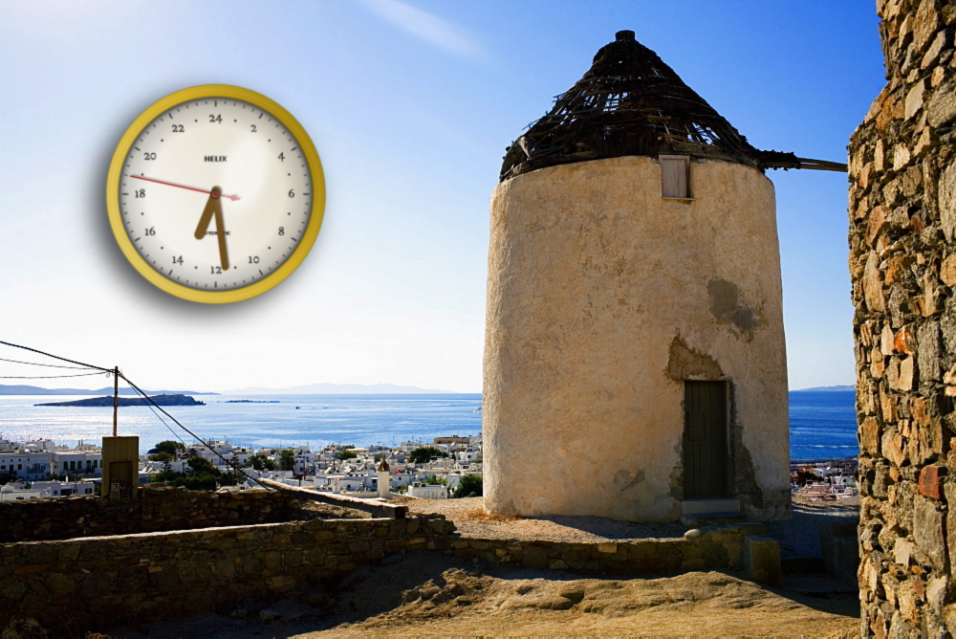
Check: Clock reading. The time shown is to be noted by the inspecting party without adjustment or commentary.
13:28:47
